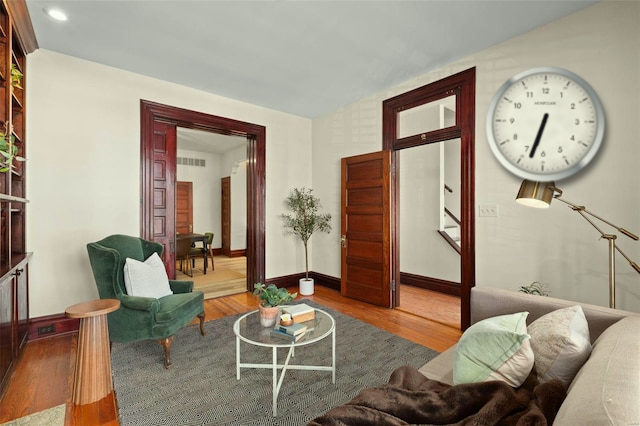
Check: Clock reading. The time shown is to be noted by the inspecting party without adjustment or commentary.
6:33
